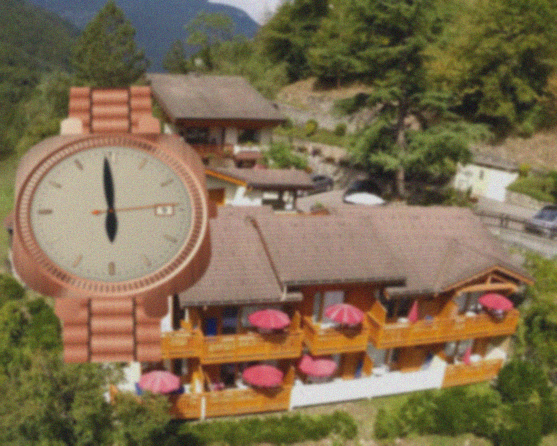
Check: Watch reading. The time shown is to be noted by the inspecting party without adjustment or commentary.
5:59:14
